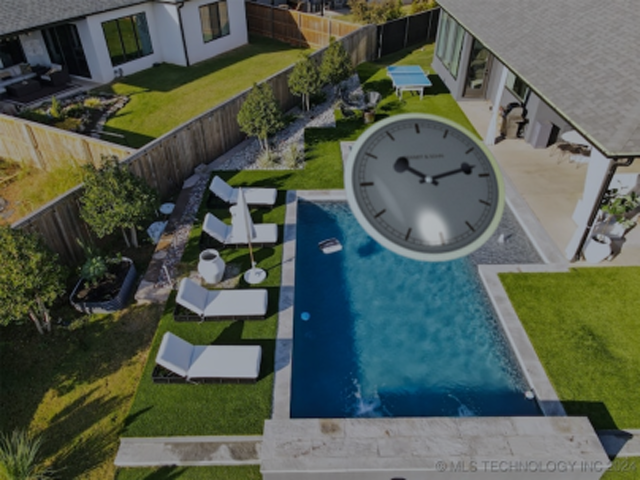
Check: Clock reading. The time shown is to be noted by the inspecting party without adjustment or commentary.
10:13
